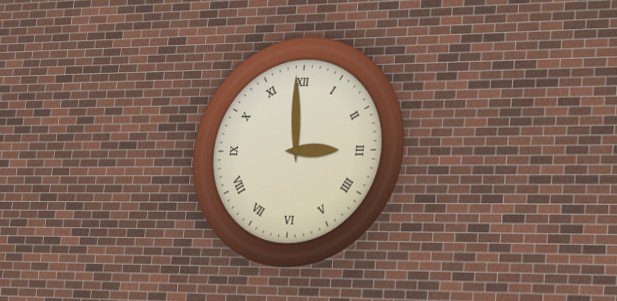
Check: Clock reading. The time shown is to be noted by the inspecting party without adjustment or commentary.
2:59
